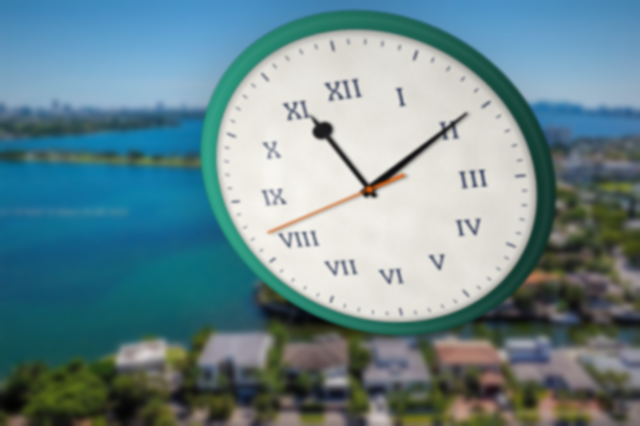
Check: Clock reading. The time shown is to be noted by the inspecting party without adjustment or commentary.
11:09:42
